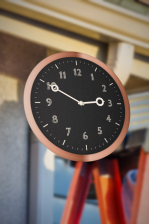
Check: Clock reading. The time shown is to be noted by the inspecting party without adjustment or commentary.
2:50
